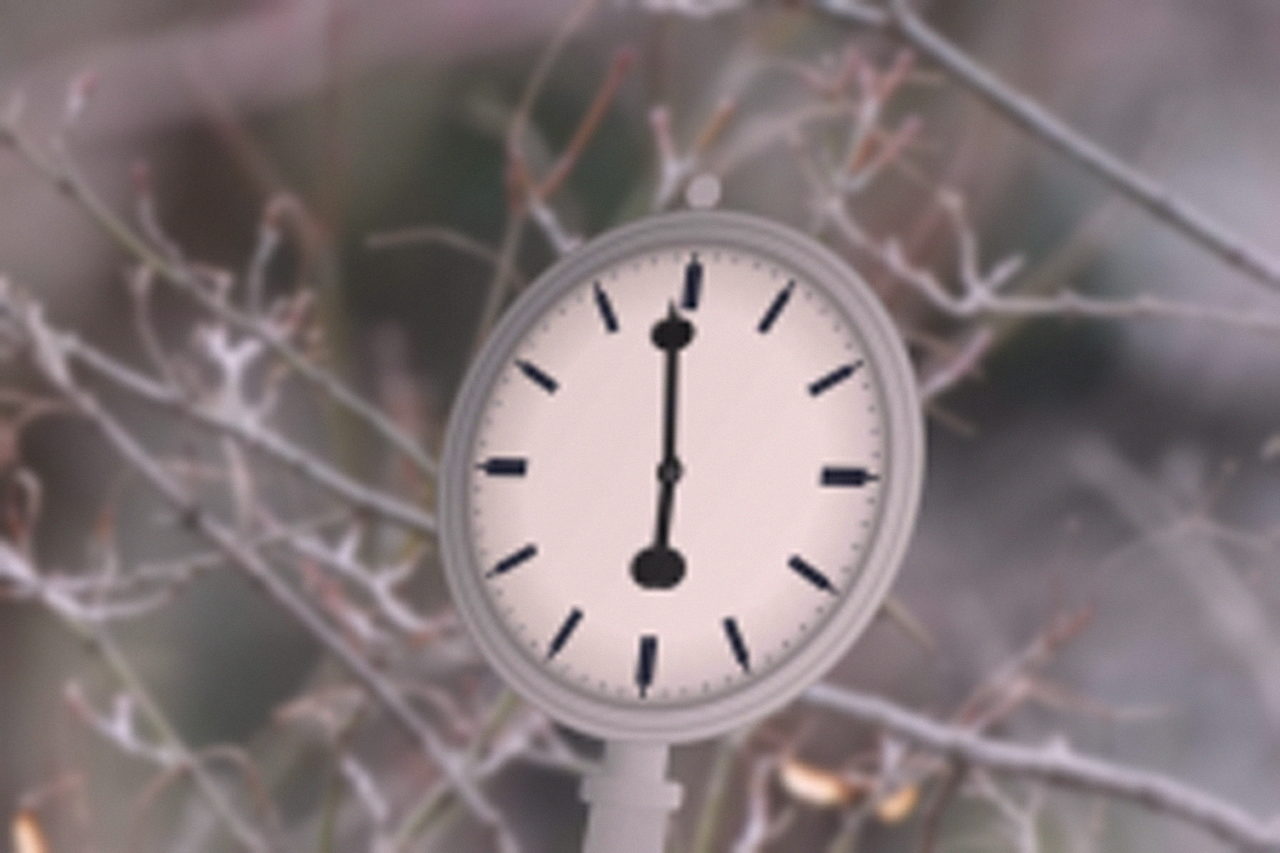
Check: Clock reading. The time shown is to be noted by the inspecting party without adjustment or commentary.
5:59
